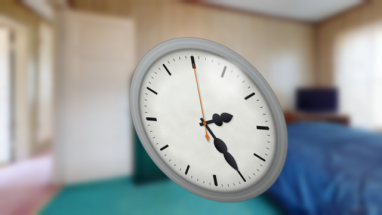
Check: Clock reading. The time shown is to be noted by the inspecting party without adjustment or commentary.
2:25:00
